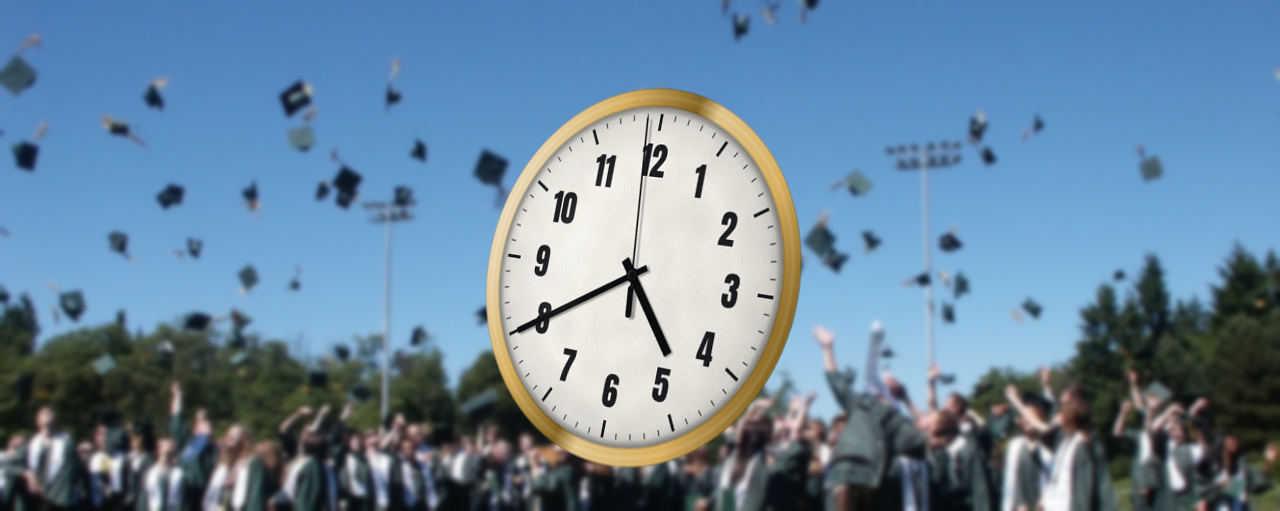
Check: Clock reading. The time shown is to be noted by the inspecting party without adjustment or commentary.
4:39:59
